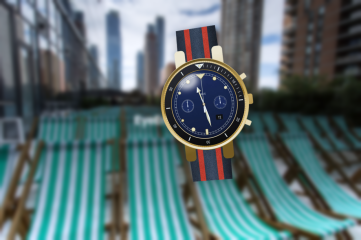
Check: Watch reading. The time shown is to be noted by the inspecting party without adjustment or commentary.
11:28
